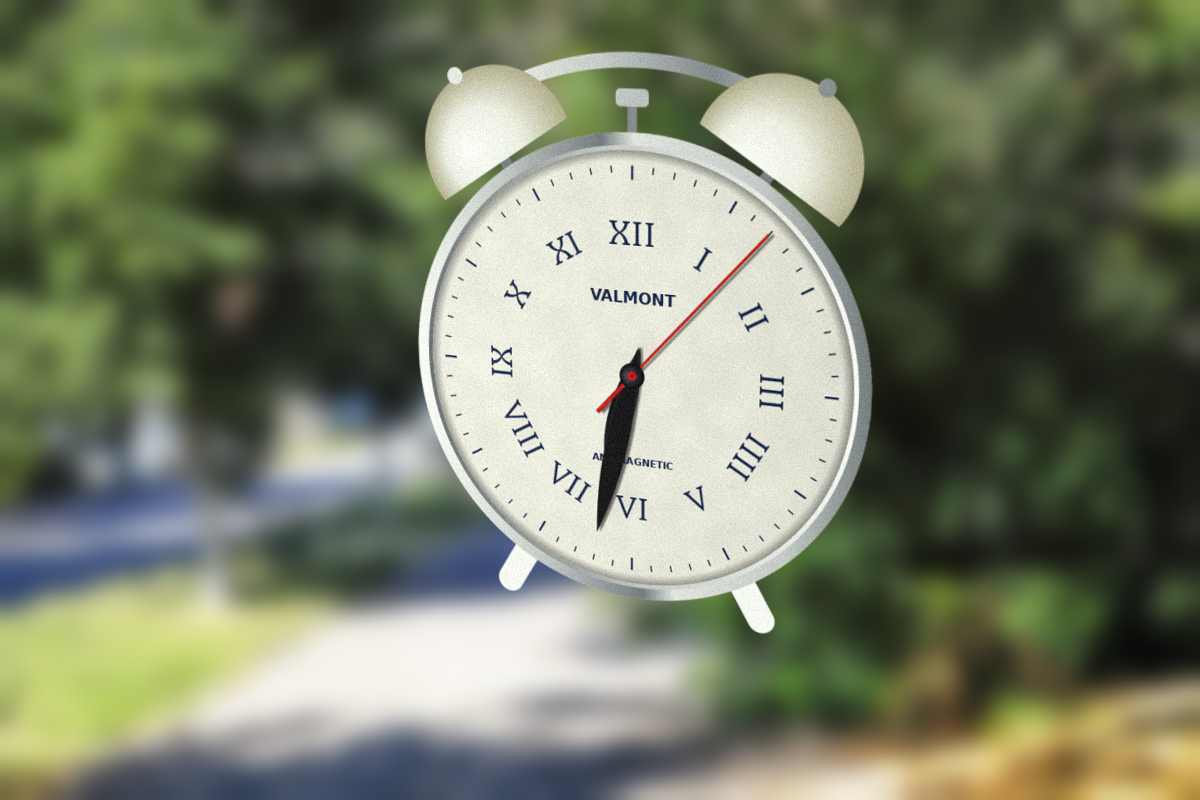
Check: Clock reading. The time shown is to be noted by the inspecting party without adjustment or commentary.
6:32:07
